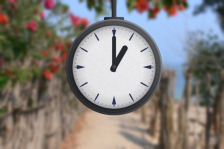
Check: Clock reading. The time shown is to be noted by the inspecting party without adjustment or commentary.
1:00
